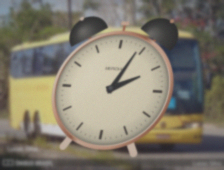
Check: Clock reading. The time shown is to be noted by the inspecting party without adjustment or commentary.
2:04
